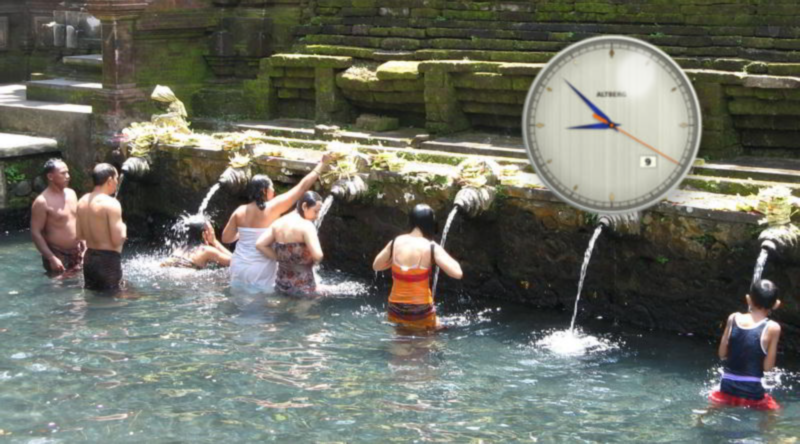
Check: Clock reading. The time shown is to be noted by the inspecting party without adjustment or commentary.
8:52:20
